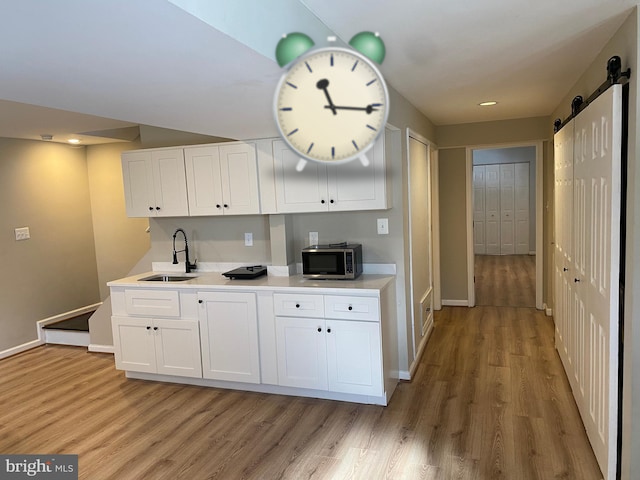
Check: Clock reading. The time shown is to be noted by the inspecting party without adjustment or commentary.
11:16
